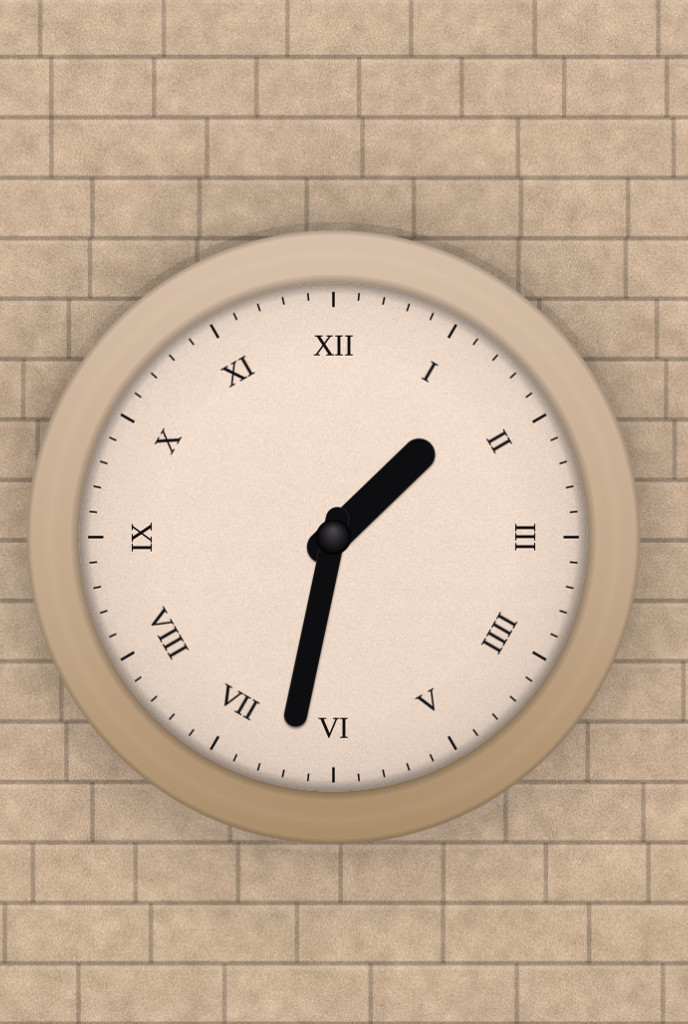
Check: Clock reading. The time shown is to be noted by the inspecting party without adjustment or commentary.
1:32
